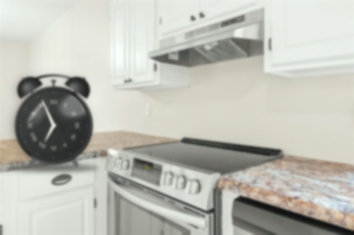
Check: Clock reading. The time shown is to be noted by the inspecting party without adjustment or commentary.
6:56
